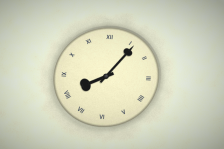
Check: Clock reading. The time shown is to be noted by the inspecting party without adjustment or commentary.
8:06
